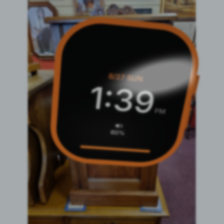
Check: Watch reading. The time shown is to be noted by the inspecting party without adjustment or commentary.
1:39
